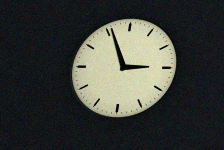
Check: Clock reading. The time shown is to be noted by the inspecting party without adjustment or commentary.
2:56
